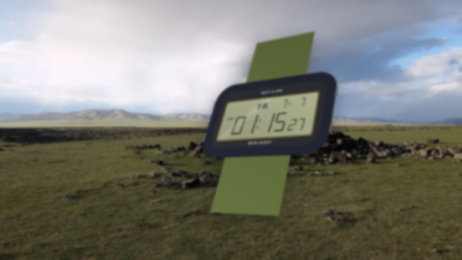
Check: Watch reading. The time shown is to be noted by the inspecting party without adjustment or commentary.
1:15:27
